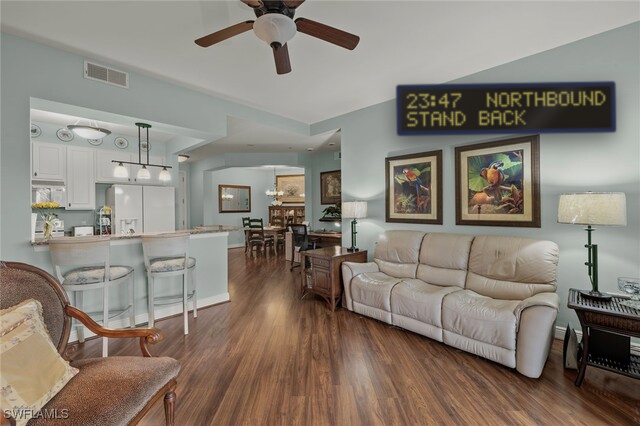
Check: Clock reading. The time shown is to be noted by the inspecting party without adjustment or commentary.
23:47
